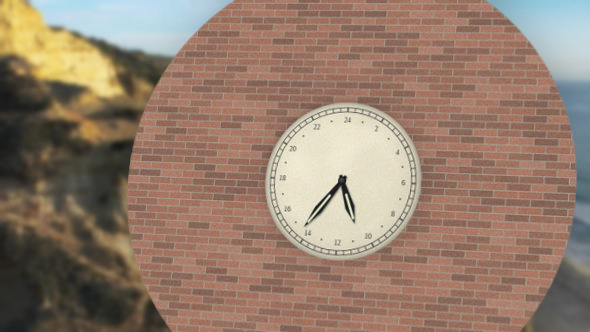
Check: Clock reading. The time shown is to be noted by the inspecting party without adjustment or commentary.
10:36
